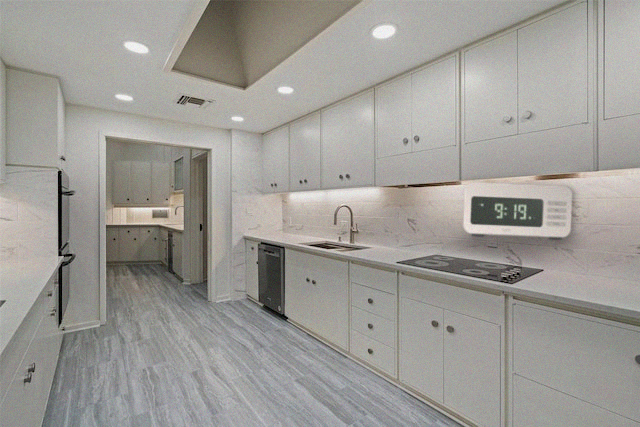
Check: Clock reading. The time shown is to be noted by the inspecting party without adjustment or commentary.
9:19
